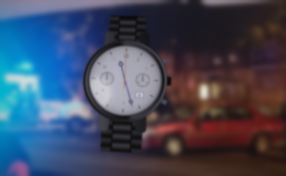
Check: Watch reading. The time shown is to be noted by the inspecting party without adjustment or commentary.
11:27
